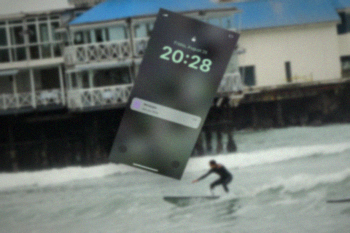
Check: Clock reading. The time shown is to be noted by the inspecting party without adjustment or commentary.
20:28
